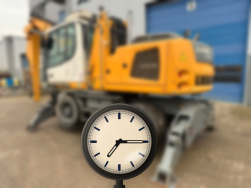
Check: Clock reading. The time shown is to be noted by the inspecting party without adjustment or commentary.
7:15
